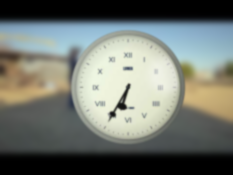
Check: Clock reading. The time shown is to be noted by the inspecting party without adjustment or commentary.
6:35
